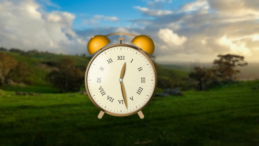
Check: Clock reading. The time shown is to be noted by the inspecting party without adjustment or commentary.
12:28
